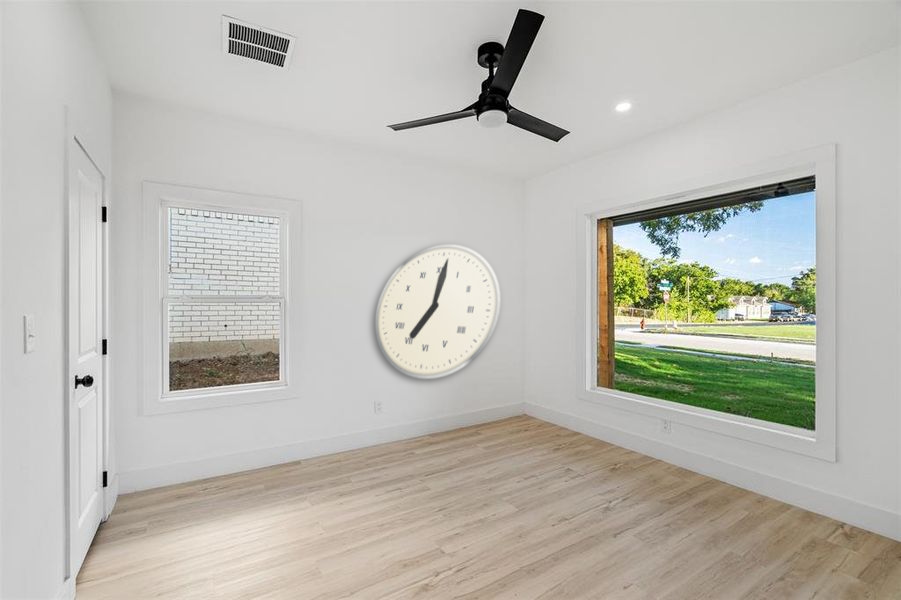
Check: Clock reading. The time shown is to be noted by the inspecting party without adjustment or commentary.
7:01
